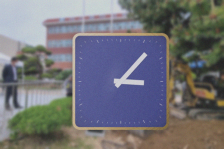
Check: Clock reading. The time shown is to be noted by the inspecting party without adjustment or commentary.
3:07
